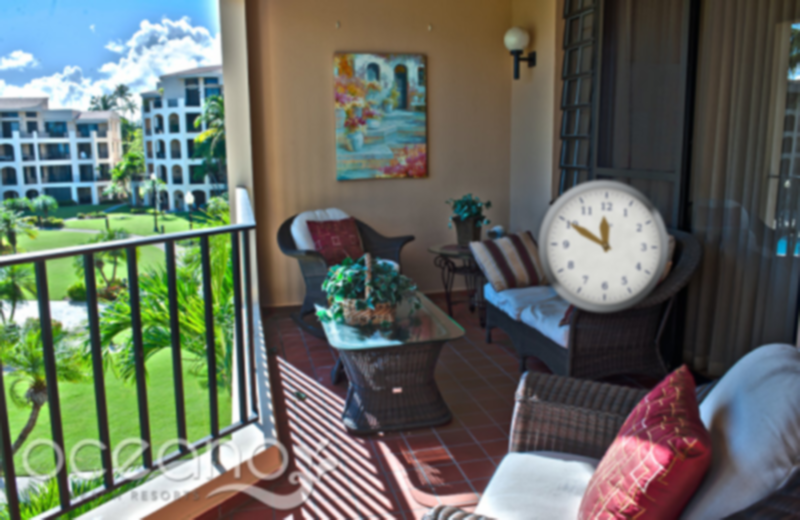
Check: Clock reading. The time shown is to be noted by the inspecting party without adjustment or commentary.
11:50
